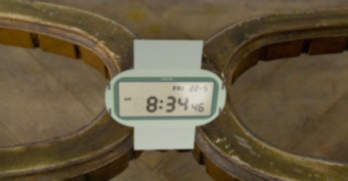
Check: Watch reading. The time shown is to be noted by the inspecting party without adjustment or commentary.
8:34
